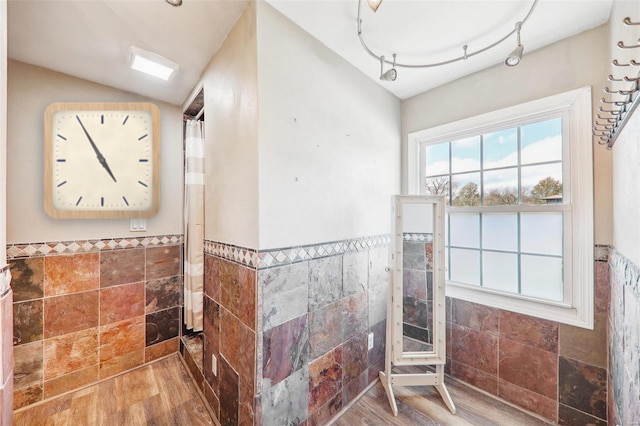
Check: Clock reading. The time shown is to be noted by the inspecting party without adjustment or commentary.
4:55
